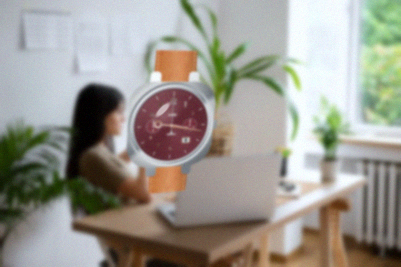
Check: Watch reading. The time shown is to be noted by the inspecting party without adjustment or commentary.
9:17
